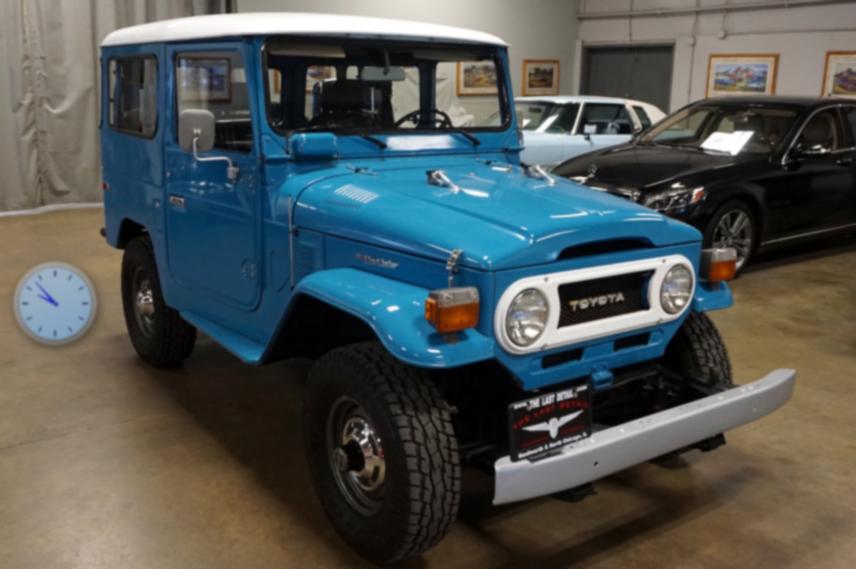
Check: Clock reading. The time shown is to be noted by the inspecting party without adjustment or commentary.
9:53
